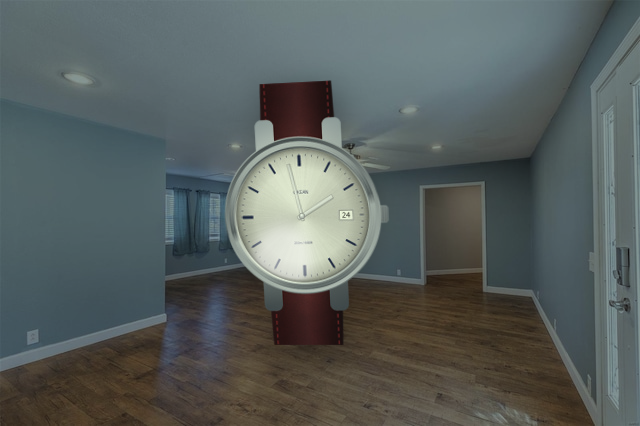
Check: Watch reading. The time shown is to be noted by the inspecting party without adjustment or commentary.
1:58
